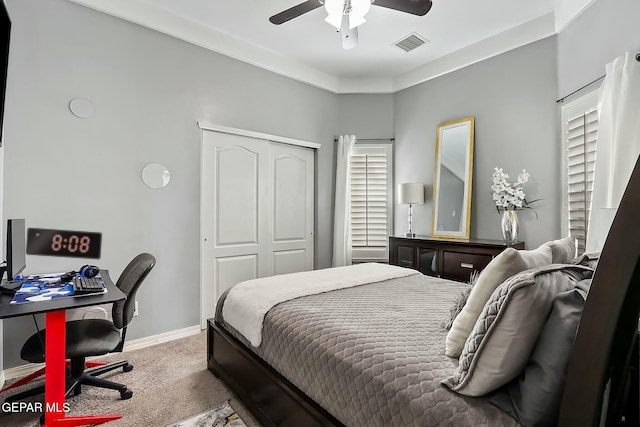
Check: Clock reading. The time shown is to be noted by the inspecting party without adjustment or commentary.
8:08
